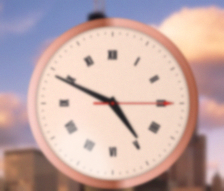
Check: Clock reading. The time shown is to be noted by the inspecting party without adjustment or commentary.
4:49:15
